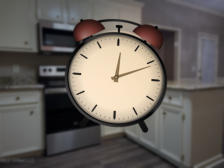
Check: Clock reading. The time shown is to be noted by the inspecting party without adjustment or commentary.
12:11
